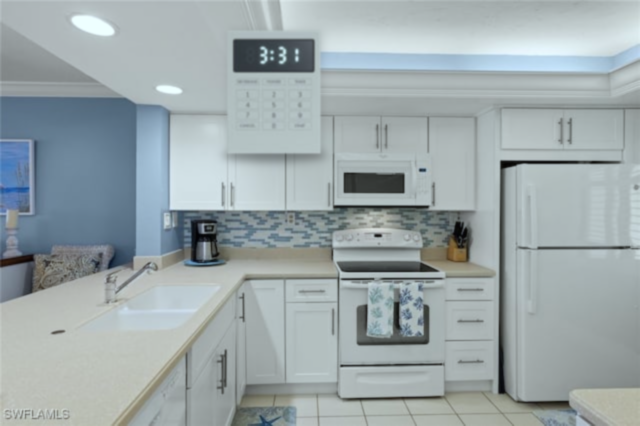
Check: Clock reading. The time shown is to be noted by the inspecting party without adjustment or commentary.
3:31
